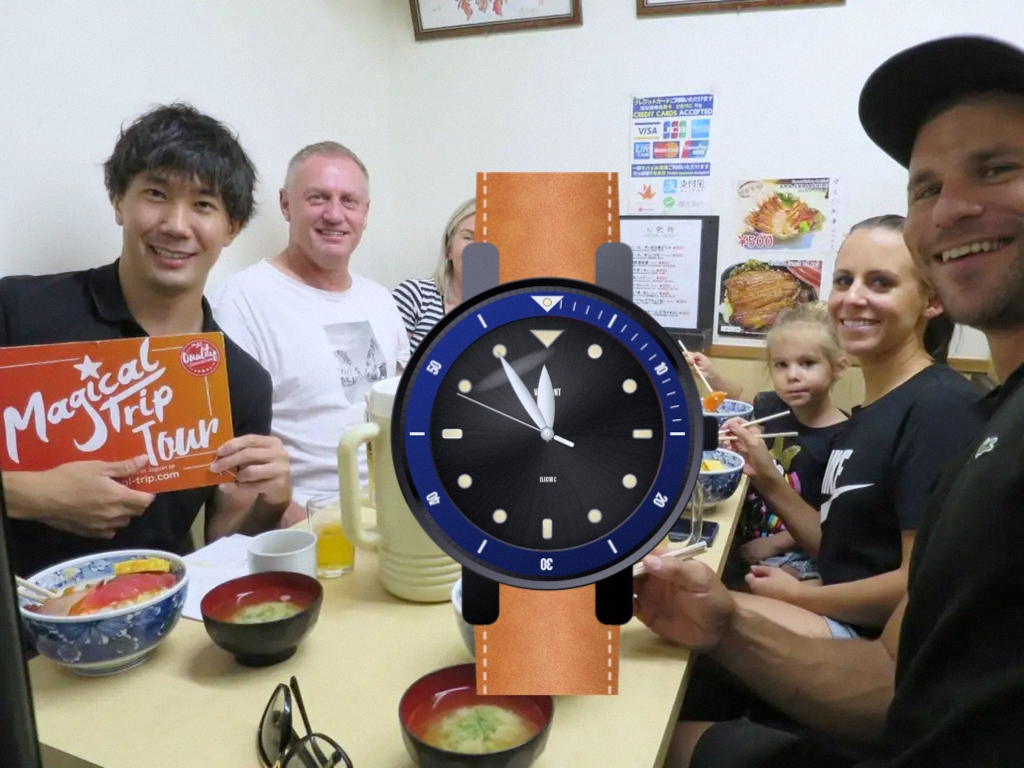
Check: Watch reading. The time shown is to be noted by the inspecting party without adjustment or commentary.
11:54:49
